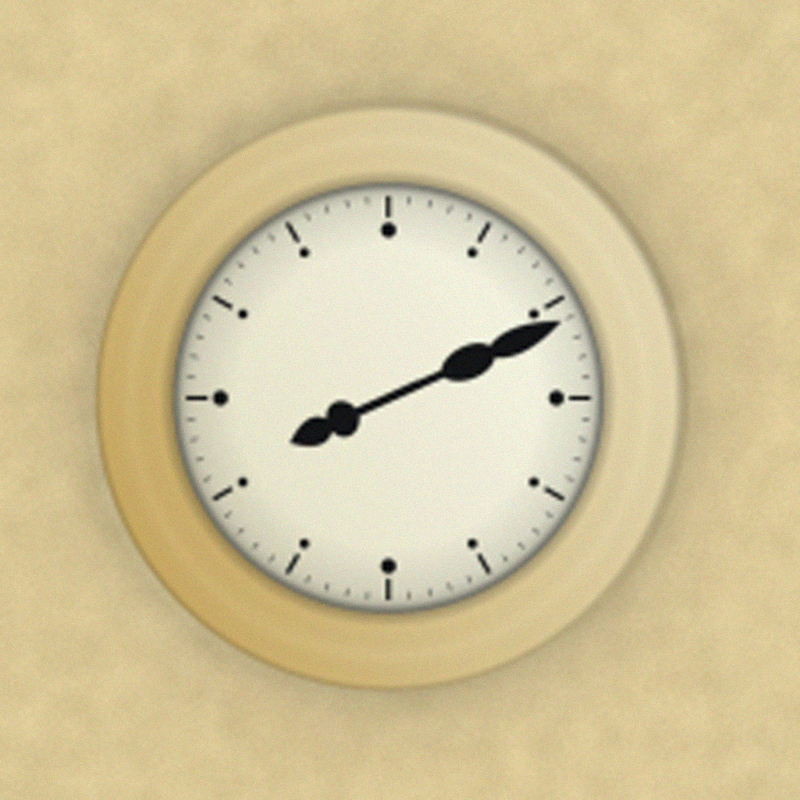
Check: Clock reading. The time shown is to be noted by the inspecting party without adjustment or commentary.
8:11
